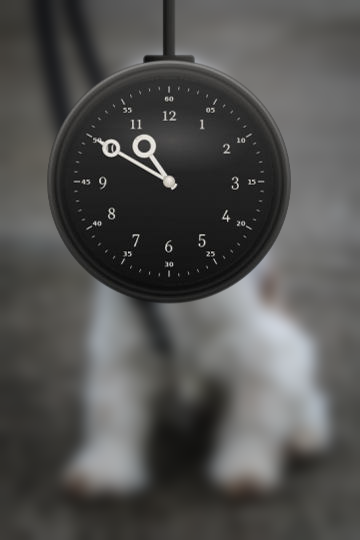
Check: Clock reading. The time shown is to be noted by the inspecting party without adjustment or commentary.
10:50
